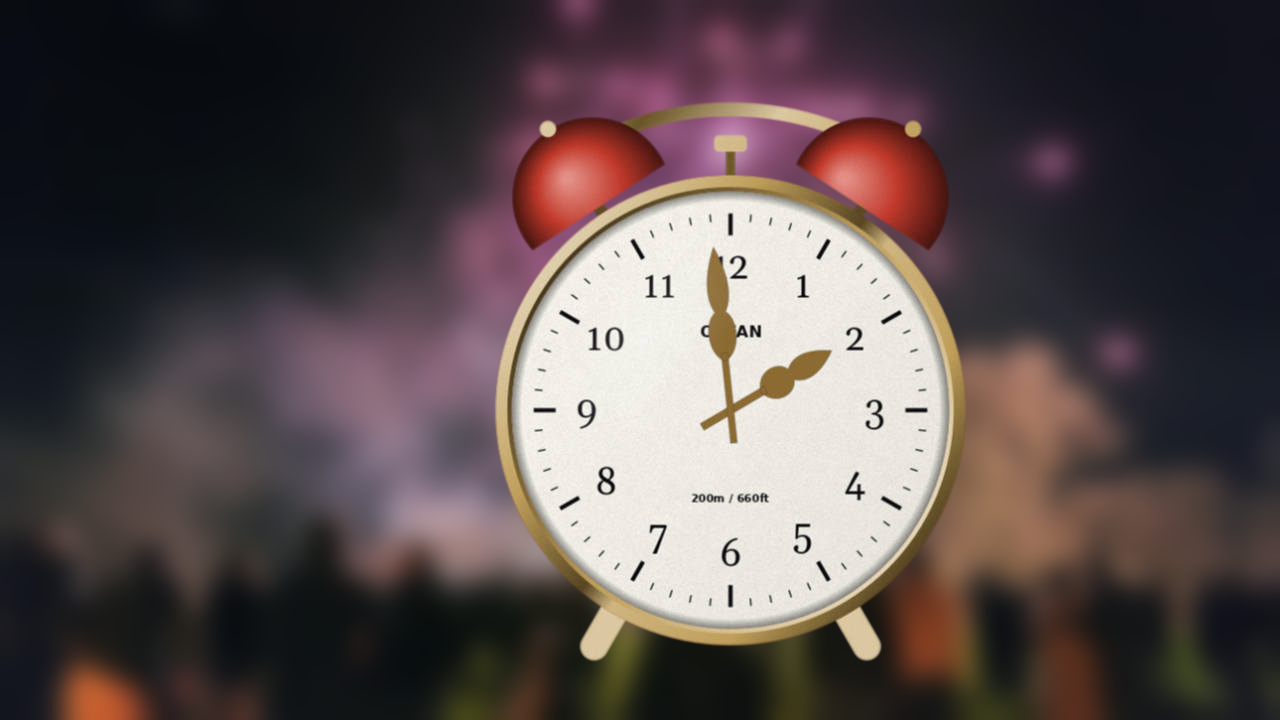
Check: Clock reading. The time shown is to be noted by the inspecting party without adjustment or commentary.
1:59
